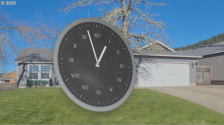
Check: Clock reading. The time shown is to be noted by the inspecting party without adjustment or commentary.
12:57
